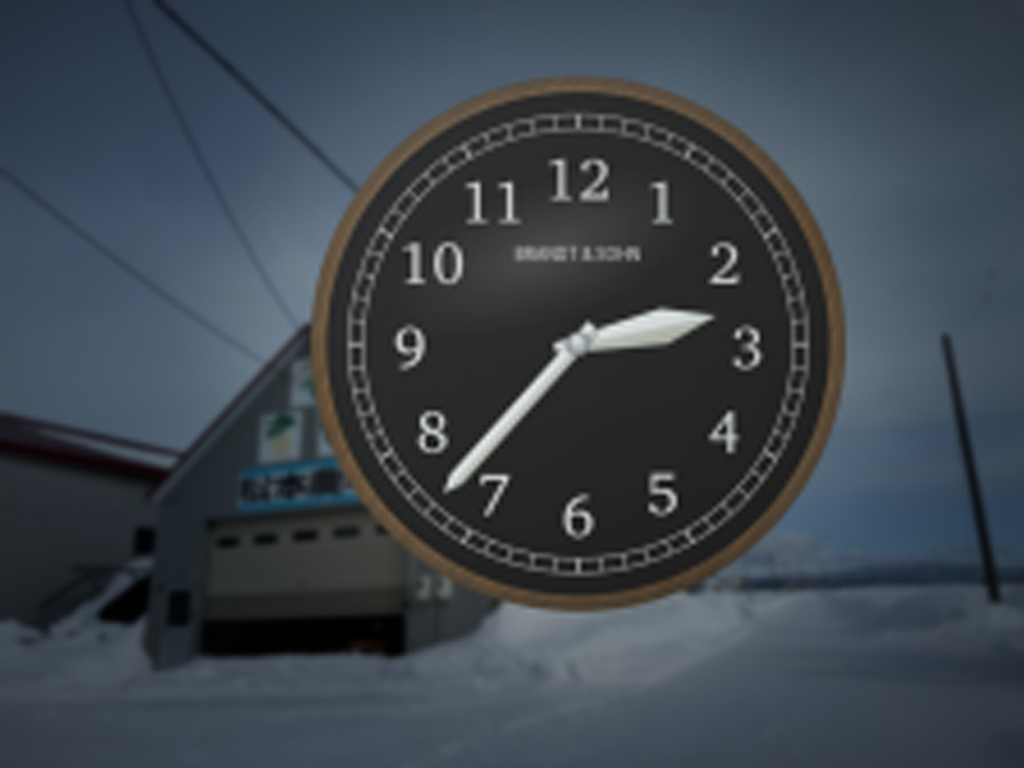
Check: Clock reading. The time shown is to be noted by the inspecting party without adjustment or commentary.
2:37
